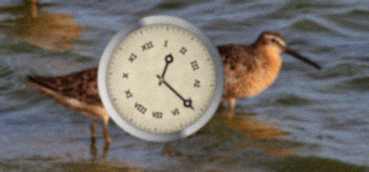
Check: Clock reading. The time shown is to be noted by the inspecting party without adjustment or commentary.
1:26
